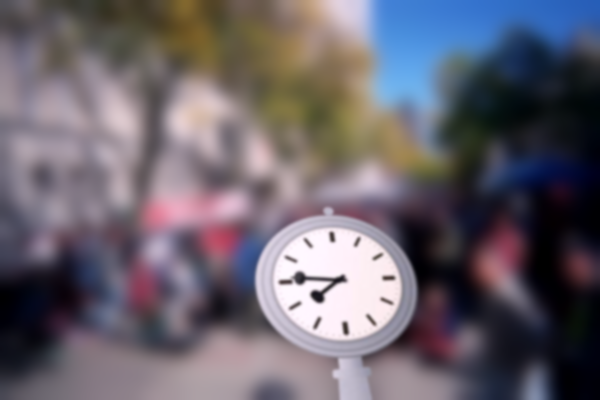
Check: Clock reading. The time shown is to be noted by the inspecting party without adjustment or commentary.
7:46
